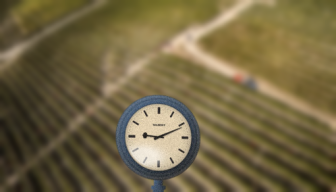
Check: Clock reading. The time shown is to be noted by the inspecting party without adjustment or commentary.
9:11
